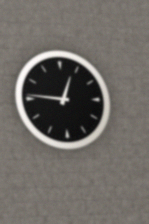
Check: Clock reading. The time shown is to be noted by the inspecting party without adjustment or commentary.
12:46
